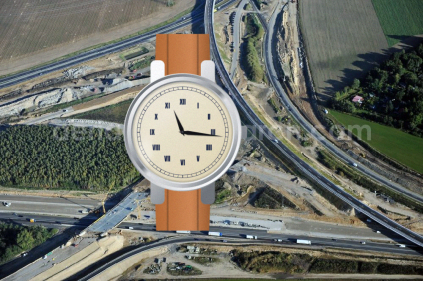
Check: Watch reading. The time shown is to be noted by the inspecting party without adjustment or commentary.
11:16
